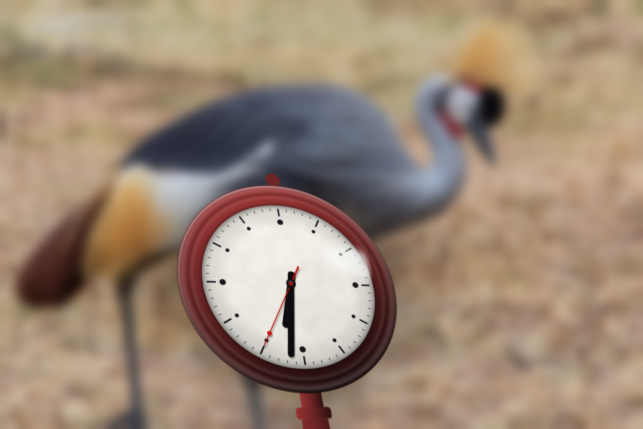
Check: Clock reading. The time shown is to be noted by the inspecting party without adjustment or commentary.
6:31:35
